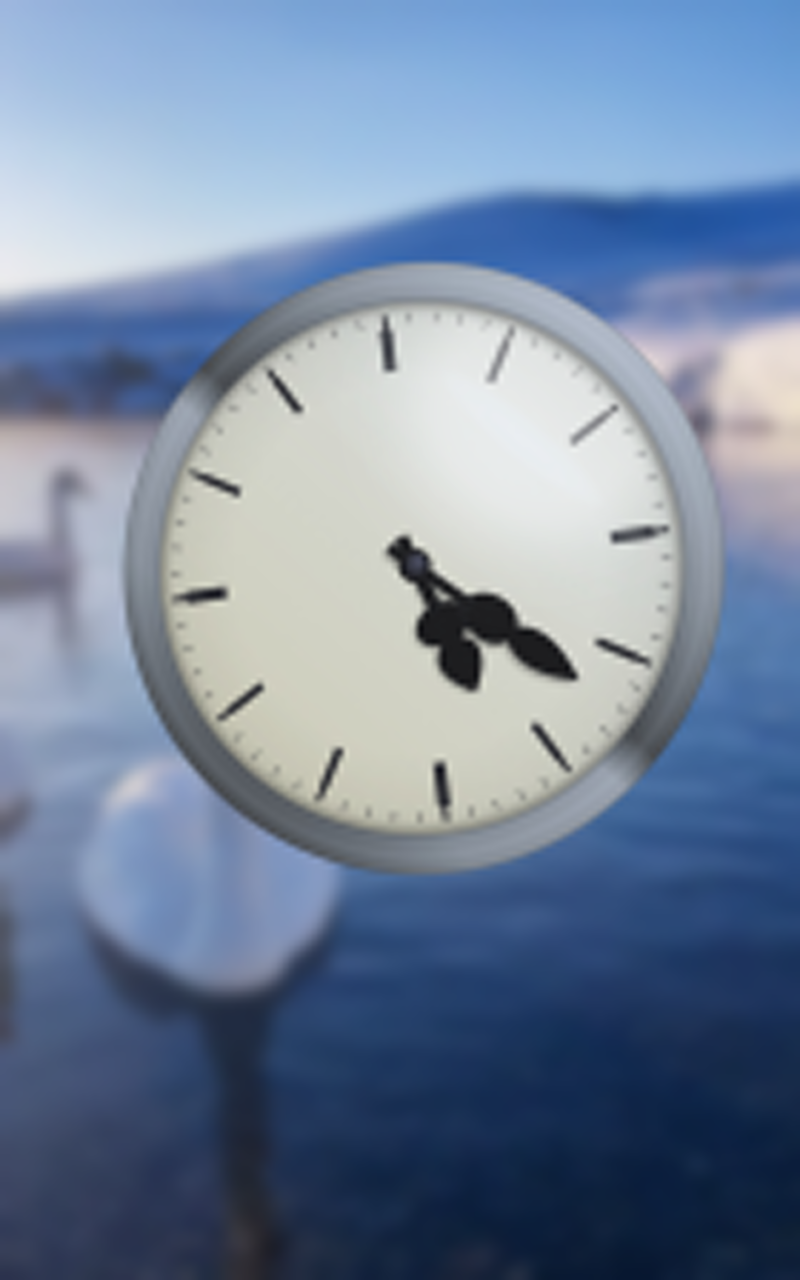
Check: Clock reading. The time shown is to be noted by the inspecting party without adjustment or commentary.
5:22
